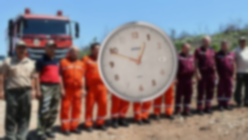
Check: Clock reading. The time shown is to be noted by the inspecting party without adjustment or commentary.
12:49
